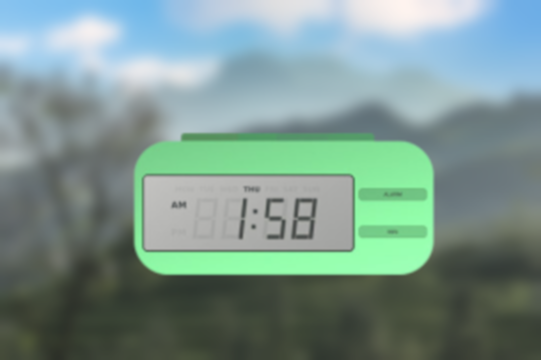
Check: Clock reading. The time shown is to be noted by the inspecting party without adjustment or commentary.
1:58
